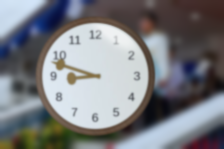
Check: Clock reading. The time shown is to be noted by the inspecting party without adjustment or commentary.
8:48
